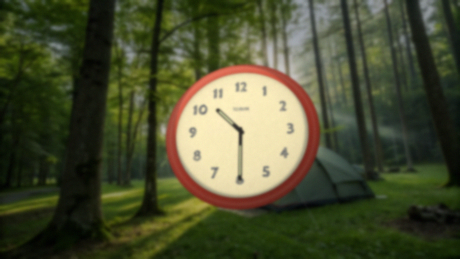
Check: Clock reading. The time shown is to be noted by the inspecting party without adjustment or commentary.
10:30
